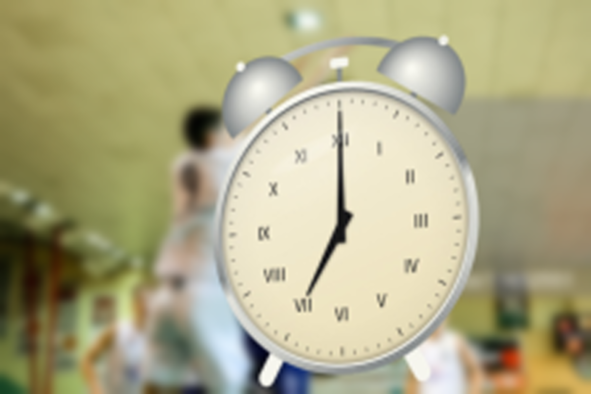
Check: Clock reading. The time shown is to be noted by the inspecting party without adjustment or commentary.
7:00
